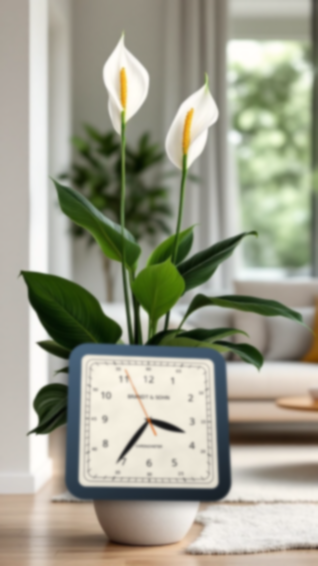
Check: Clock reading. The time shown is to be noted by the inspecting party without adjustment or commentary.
3:35:56
